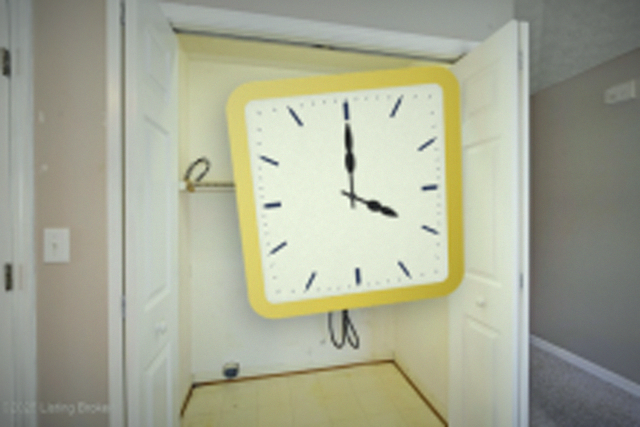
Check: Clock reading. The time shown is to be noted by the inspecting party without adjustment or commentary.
4:00
